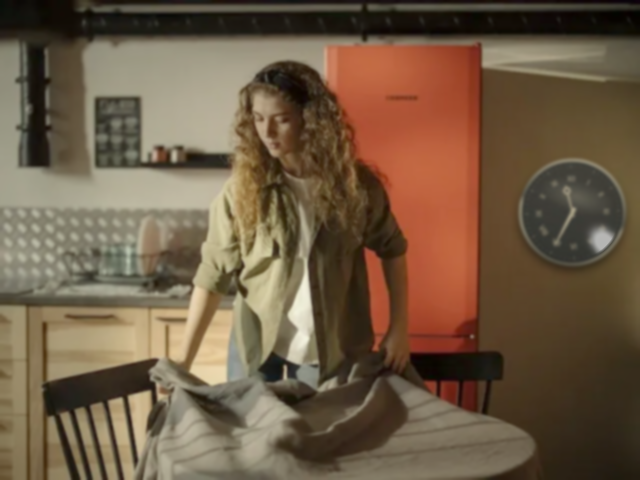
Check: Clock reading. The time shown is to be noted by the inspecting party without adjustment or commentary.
11:35
